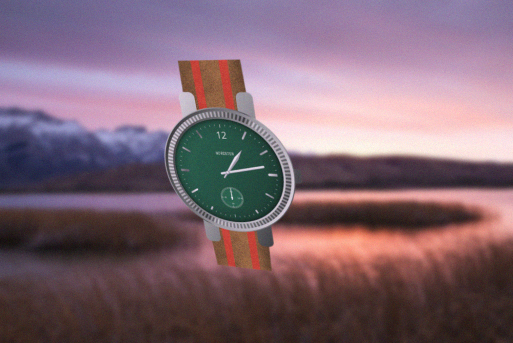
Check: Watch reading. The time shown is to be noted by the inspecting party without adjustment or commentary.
1:13
